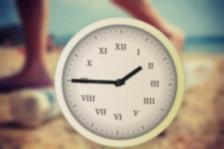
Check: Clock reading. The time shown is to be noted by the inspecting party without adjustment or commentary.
1:45
